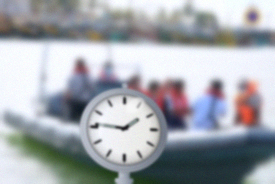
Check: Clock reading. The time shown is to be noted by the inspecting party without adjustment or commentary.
1:46
